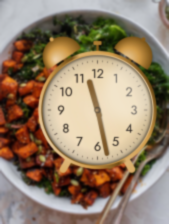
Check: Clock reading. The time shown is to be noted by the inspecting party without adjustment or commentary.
11:28
